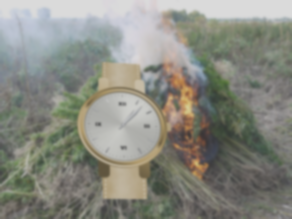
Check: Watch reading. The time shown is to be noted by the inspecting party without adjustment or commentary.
1:07
